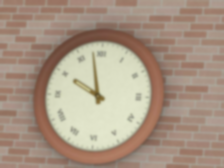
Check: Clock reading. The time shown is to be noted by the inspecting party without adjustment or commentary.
9:58
